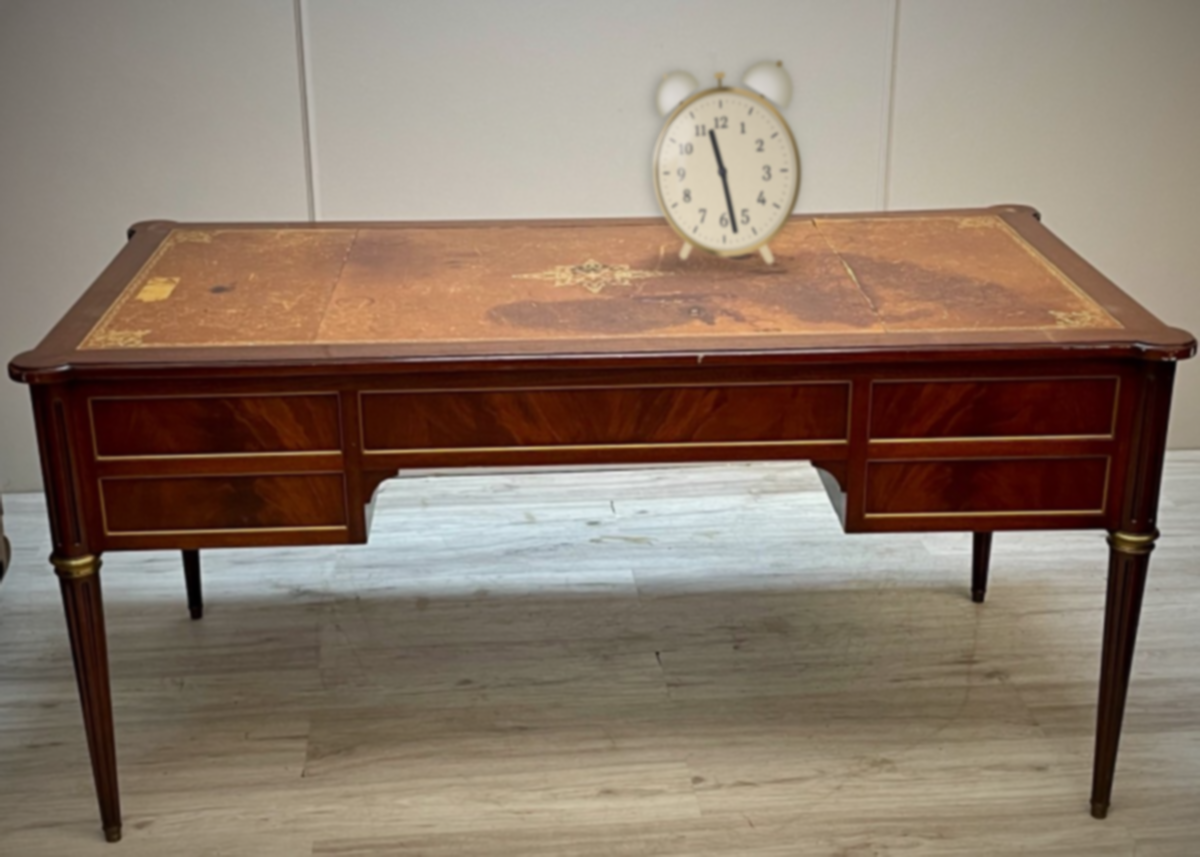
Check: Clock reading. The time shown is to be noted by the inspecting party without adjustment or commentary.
11:28
